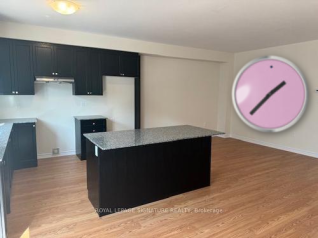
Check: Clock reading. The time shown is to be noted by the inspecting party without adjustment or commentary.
1:37
